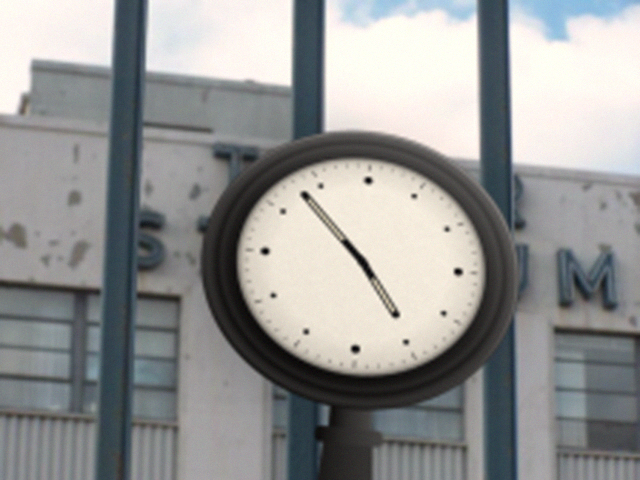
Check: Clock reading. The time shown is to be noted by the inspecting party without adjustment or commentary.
4:53
